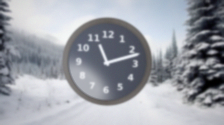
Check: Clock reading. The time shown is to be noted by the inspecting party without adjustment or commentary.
11:12
